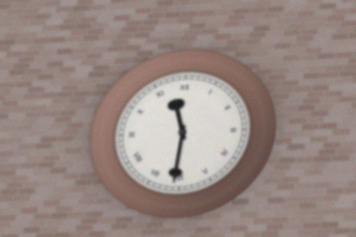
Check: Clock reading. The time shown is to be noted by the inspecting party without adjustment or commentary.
11:31
